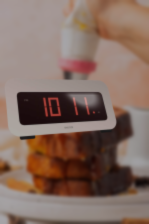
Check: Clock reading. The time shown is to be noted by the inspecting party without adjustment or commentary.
10:11
